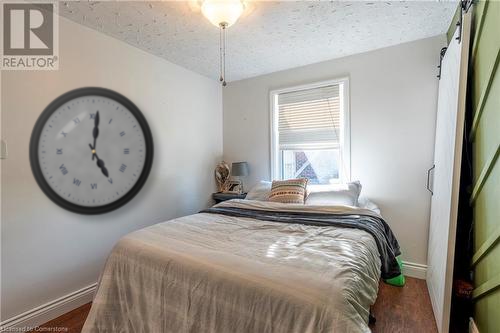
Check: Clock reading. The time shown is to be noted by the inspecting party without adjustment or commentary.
5:01
